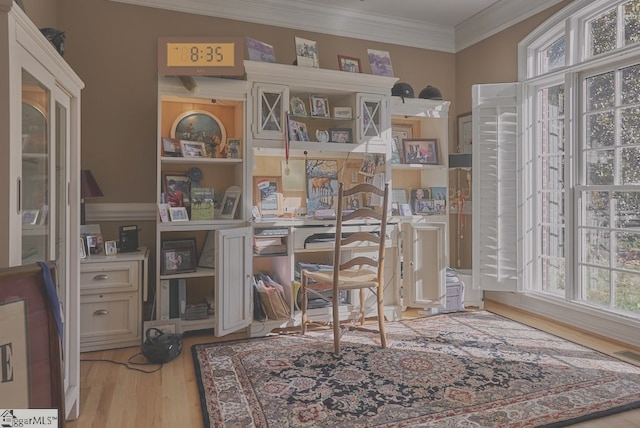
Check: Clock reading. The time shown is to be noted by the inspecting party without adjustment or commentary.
8:35
